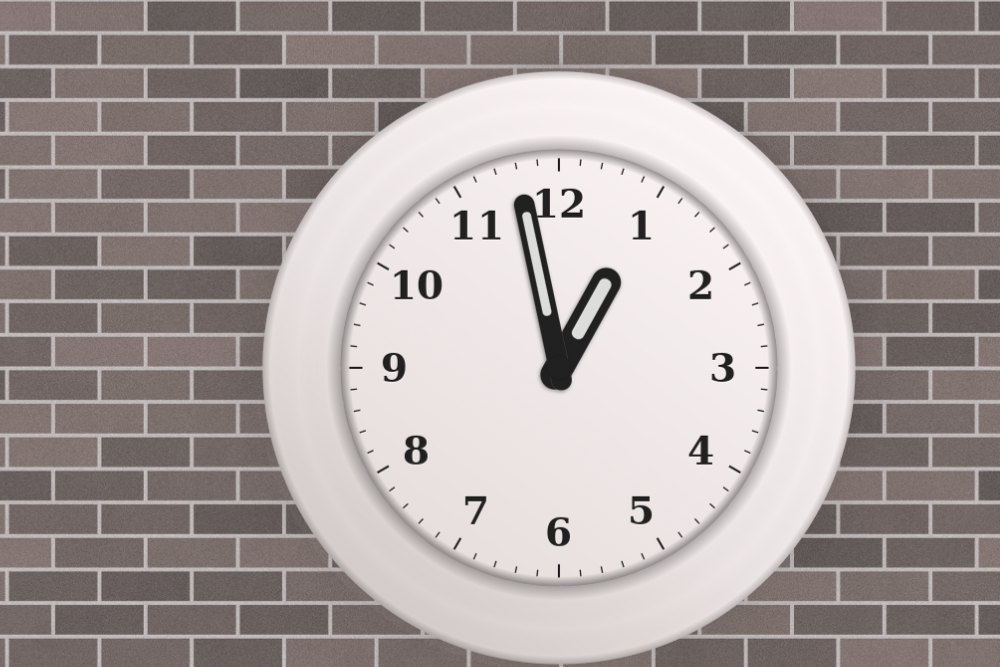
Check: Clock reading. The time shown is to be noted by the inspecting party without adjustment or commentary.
12:58
